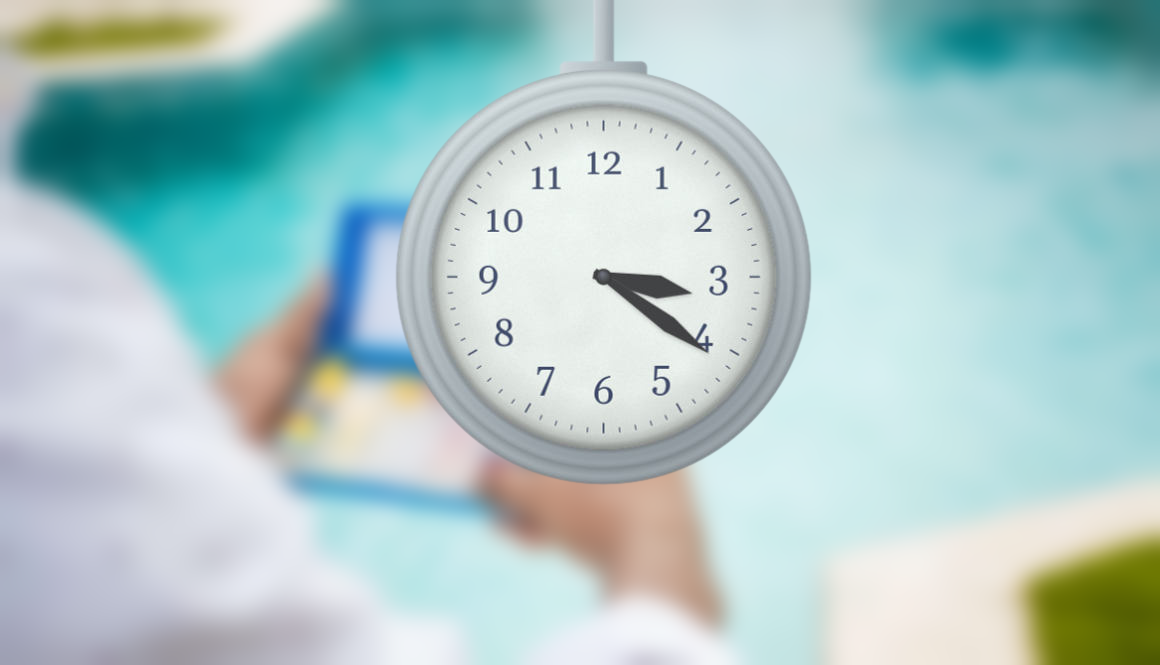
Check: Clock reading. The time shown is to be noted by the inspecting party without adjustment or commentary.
3:21
